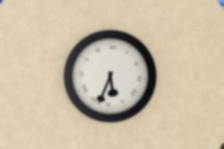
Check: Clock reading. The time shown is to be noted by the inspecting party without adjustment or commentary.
5:33
